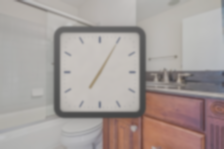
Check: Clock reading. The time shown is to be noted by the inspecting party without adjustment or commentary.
7:05
